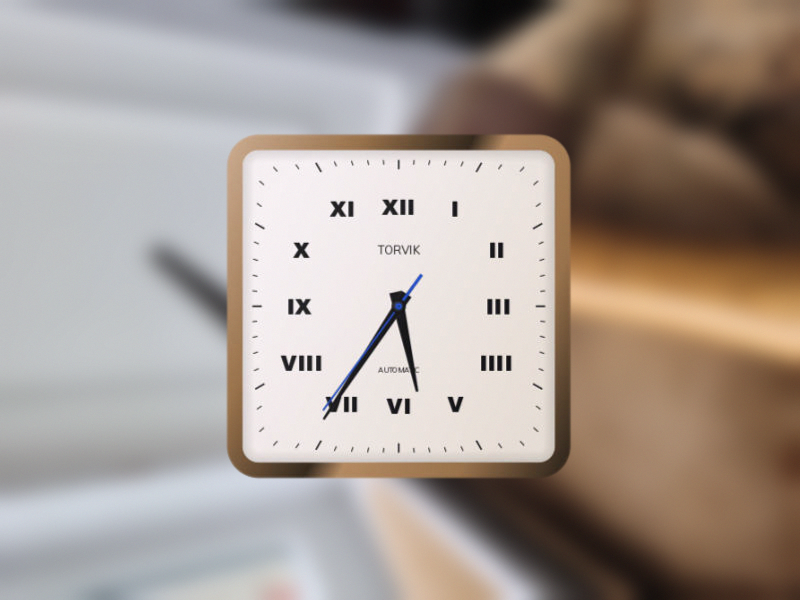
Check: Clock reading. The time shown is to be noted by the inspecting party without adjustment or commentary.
5:35:36
